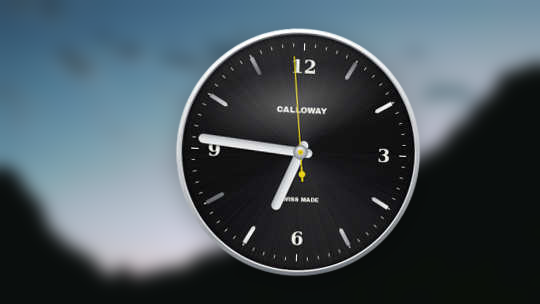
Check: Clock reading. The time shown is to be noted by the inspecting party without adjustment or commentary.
6:45:59
